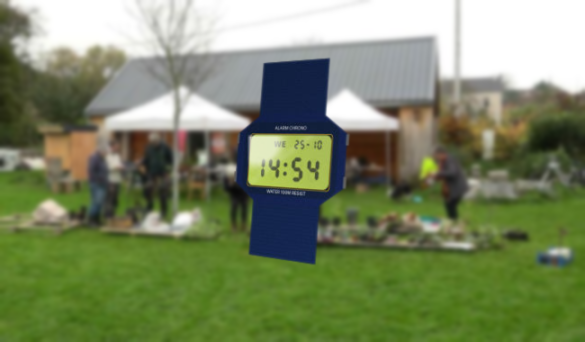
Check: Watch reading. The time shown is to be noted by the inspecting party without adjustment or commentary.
14:54
